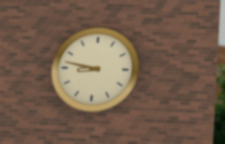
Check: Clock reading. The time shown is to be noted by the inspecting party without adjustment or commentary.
8:47
